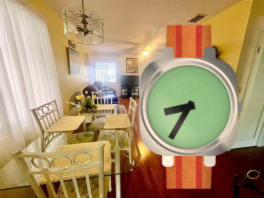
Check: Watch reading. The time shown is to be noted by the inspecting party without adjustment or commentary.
8:35
